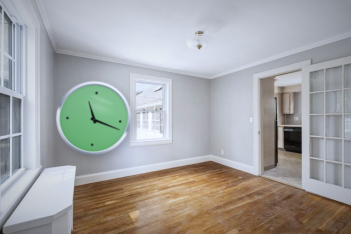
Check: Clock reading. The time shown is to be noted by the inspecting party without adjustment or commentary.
11:18
